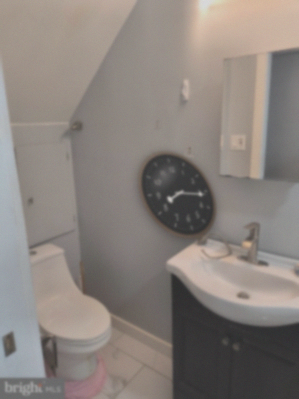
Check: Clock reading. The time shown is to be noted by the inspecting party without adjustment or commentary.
8:16
